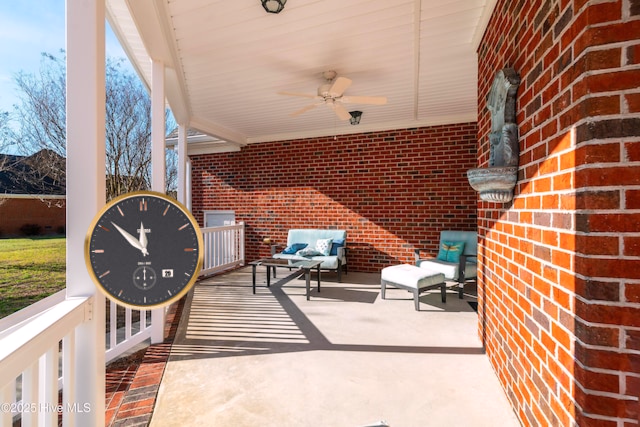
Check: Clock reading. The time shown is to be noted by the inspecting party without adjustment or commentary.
11:52
